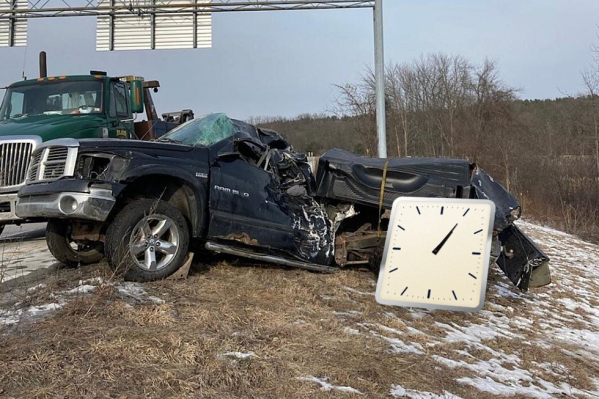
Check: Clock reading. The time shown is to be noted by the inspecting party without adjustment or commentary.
1:05
